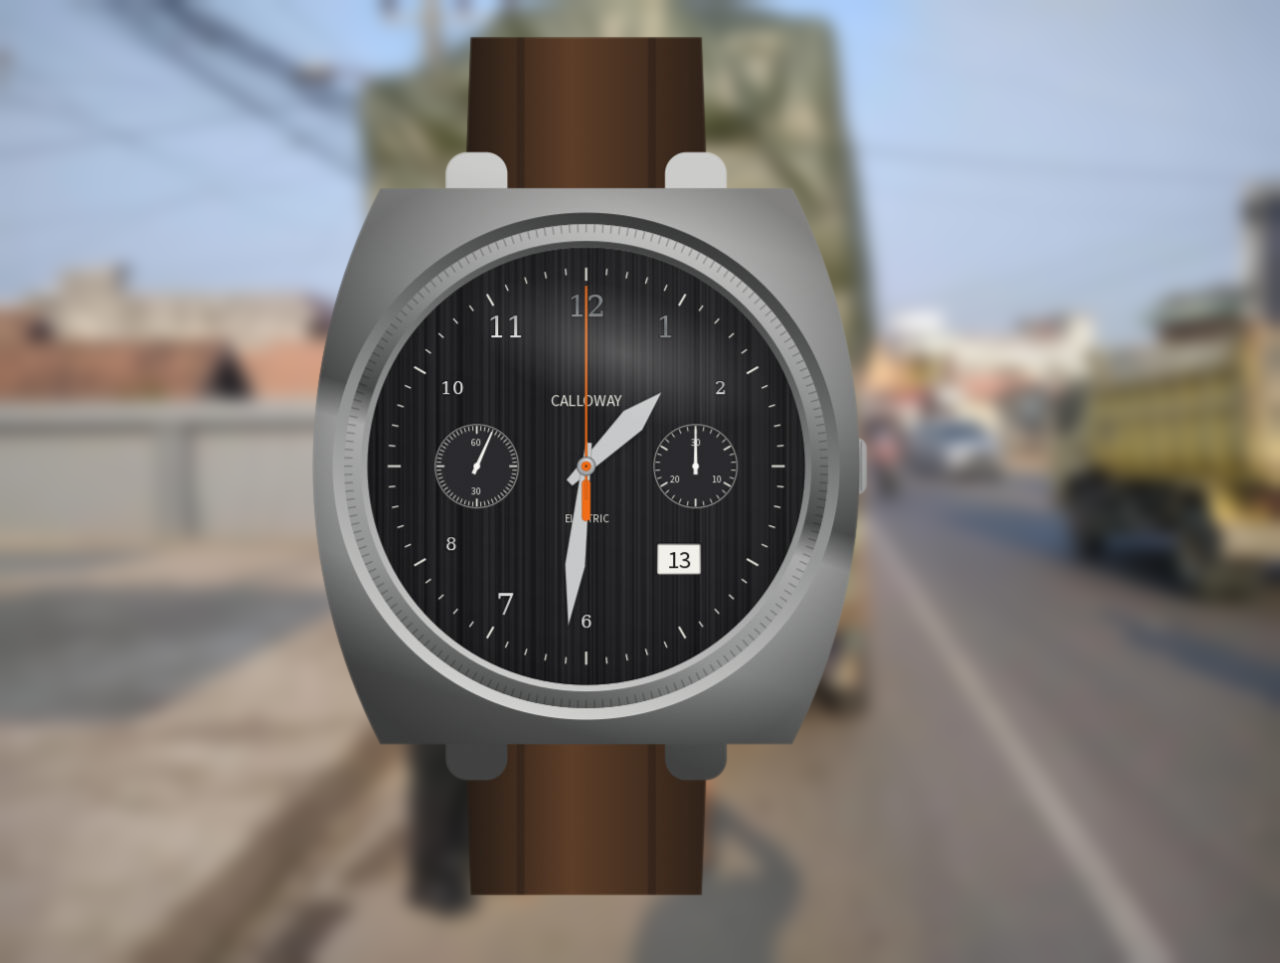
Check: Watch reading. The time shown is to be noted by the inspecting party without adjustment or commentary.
1:31:04
